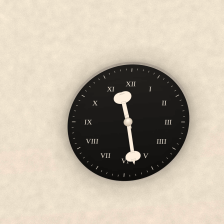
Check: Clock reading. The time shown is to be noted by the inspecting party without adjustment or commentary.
11:28
